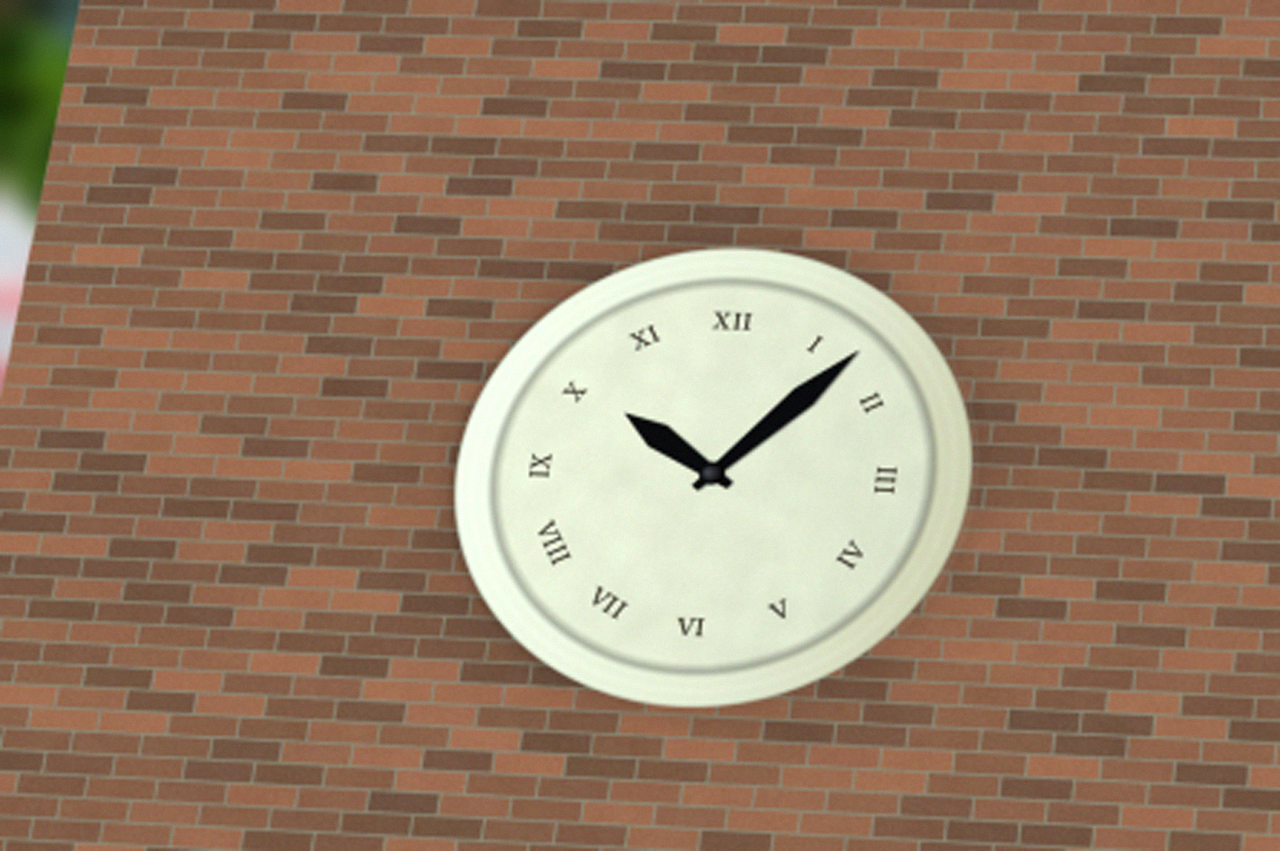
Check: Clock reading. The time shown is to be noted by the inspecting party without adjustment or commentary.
10:07
